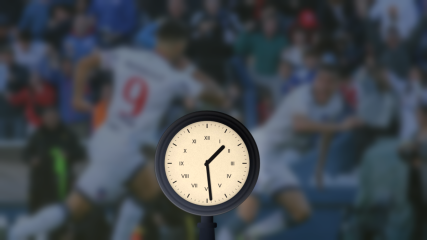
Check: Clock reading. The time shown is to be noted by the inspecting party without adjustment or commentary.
1:29
